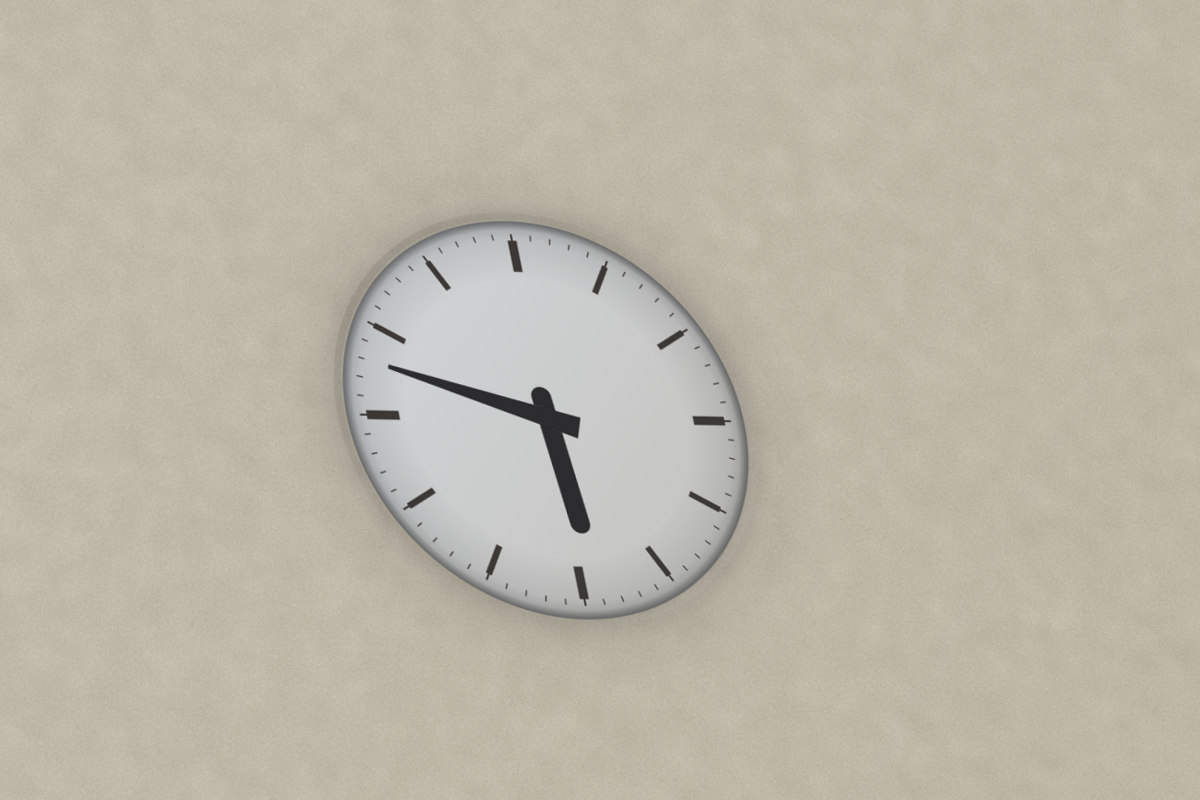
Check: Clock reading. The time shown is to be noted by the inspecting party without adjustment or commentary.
5:48
